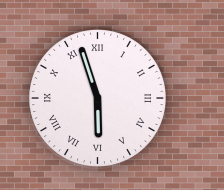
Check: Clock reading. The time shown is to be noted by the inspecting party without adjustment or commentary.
5:57
